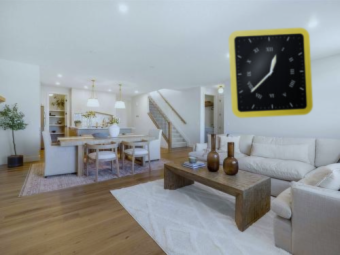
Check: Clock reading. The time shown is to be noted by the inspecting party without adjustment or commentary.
12:38
